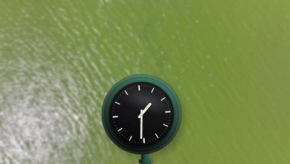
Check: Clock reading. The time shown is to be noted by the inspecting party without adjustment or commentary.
1:31
